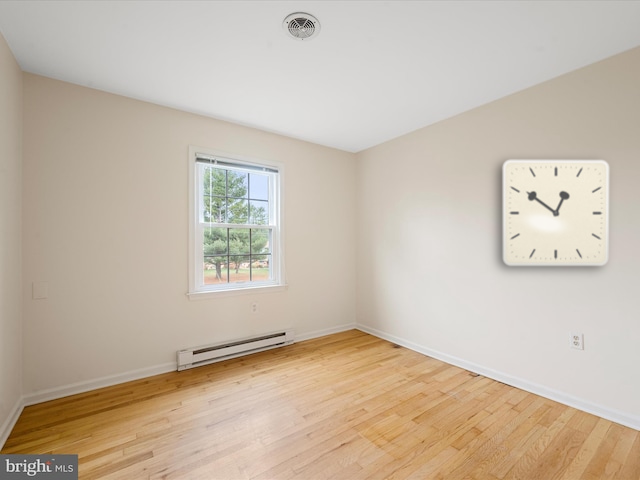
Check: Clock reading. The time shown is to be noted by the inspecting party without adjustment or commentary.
12:51
